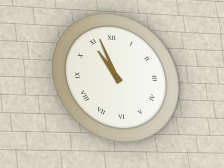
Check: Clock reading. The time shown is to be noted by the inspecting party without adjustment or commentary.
10:57
